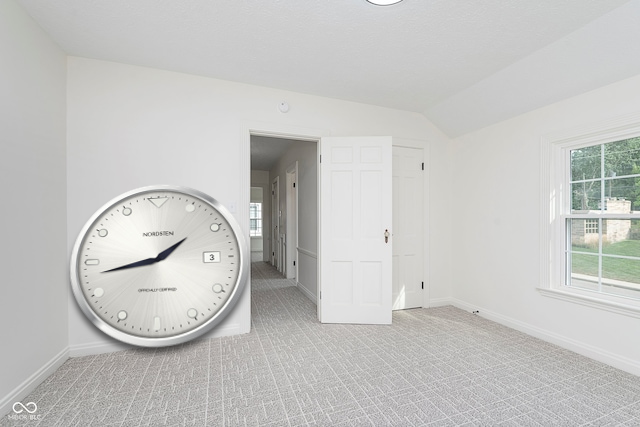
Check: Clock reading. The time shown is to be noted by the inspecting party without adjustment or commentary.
1:43
